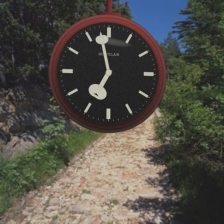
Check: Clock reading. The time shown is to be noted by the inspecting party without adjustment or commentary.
6:58
